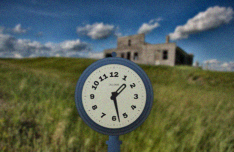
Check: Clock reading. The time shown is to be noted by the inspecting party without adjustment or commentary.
1:28
